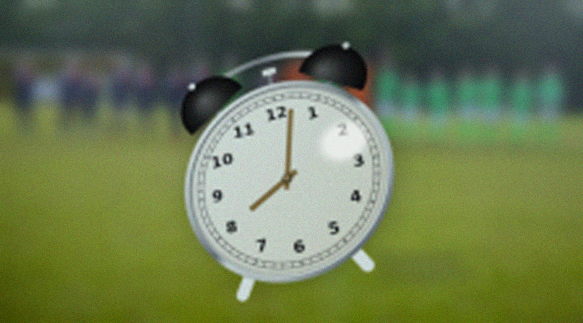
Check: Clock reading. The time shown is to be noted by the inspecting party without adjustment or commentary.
8:02
